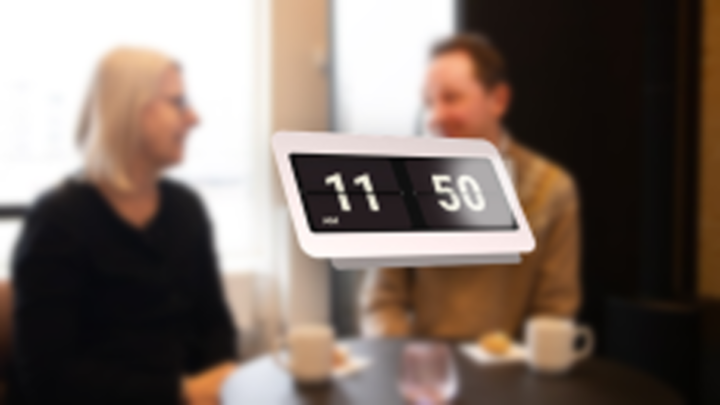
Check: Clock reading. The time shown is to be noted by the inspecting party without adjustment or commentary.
11:50
